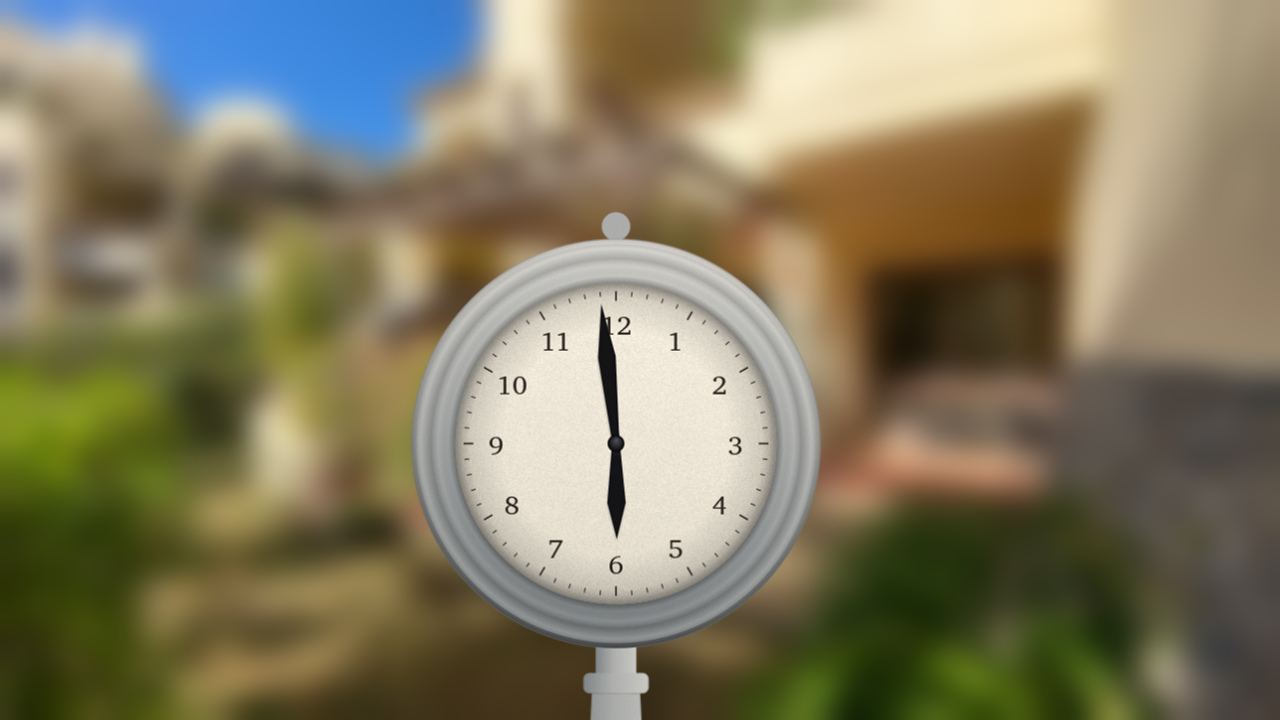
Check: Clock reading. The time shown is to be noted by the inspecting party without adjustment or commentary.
5:59
